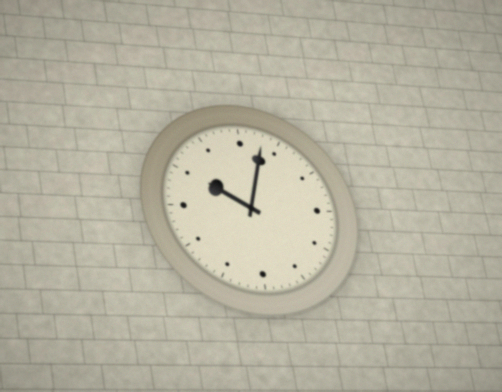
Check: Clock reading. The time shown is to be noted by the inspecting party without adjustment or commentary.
10:03
